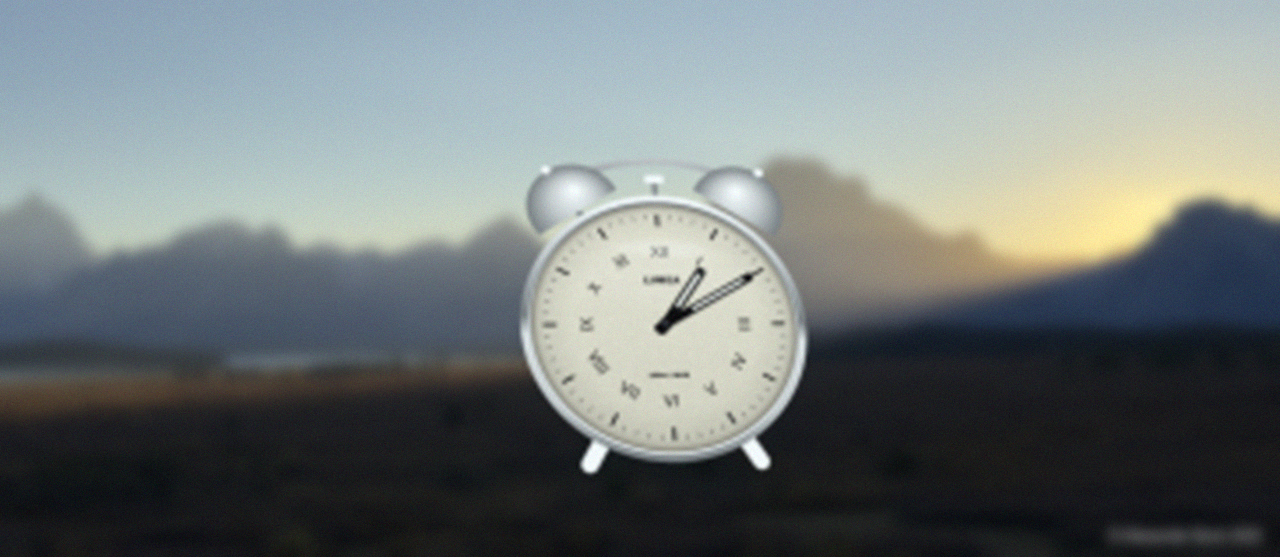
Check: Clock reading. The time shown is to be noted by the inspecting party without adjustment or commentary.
1:10
